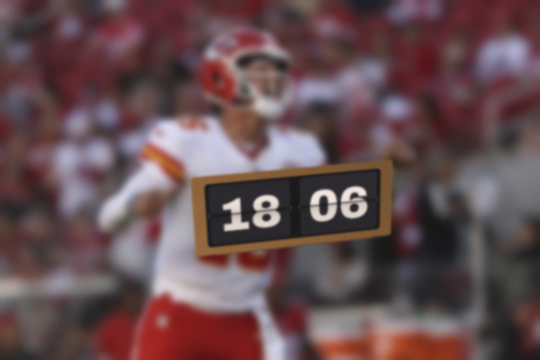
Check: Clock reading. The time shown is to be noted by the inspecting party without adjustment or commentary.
18:06
